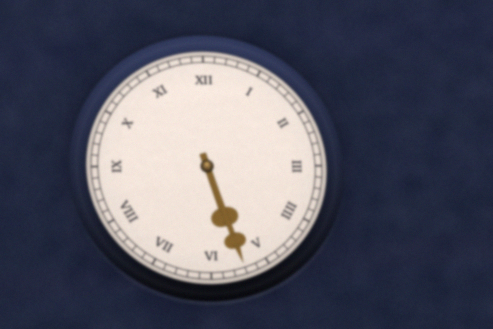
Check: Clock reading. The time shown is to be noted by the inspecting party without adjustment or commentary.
5:27
